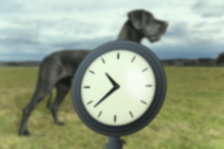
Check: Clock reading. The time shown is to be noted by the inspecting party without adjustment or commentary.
10:38
